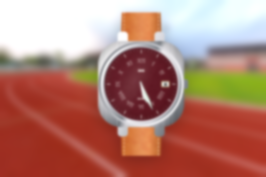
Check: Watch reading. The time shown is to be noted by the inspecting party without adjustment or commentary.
5:26
